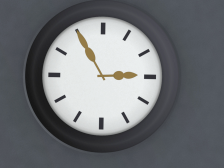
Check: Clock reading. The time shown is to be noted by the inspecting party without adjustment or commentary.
2:55
